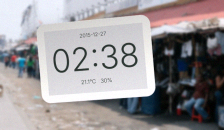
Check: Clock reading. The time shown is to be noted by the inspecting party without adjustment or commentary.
2:38
